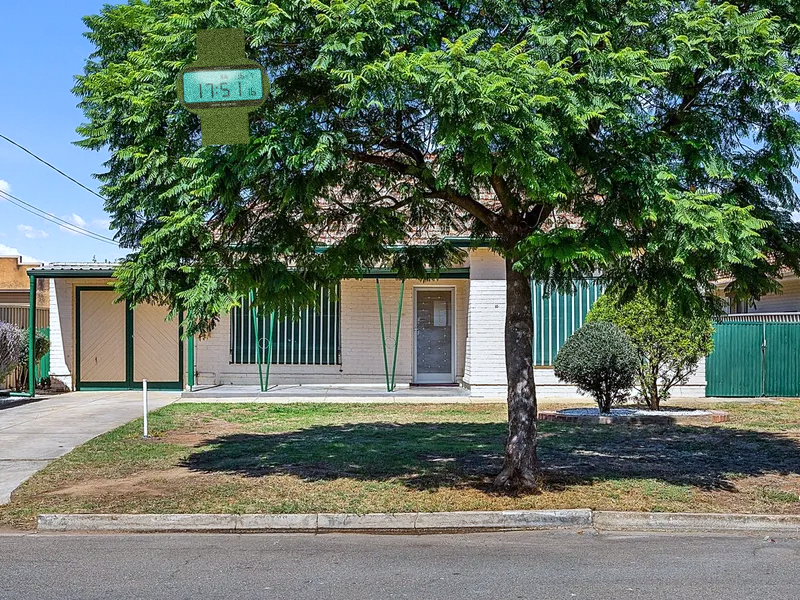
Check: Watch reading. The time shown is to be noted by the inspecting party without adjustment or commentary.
17:51
